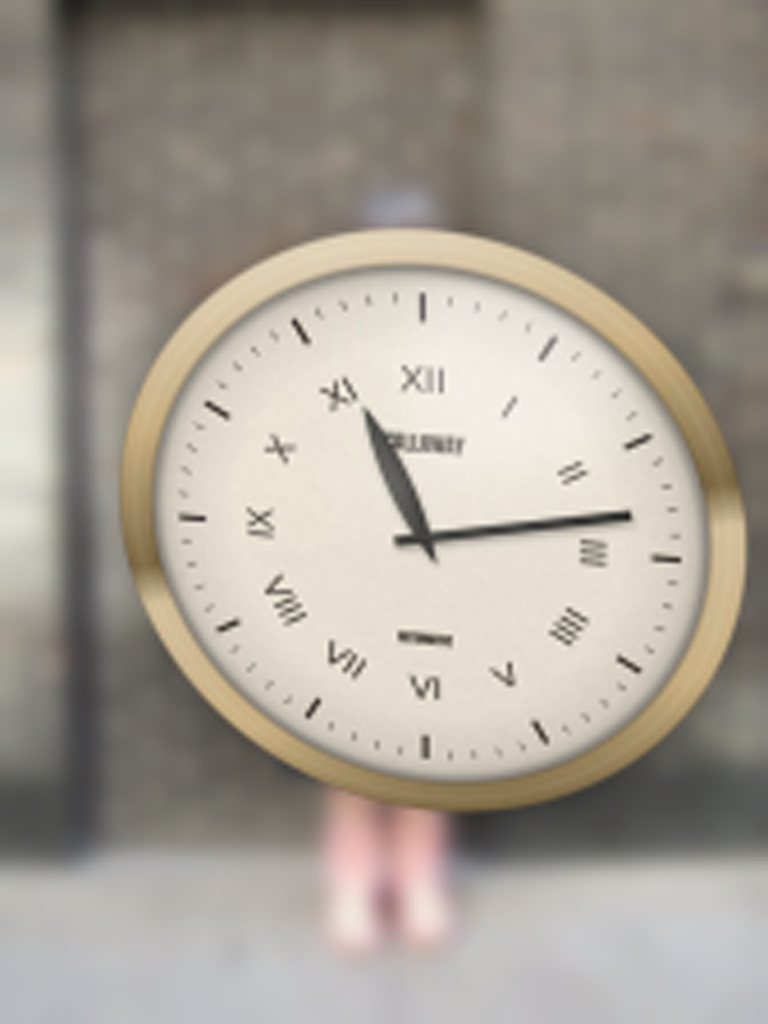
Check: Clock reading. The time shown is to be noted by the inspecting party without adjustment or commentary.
11:13
